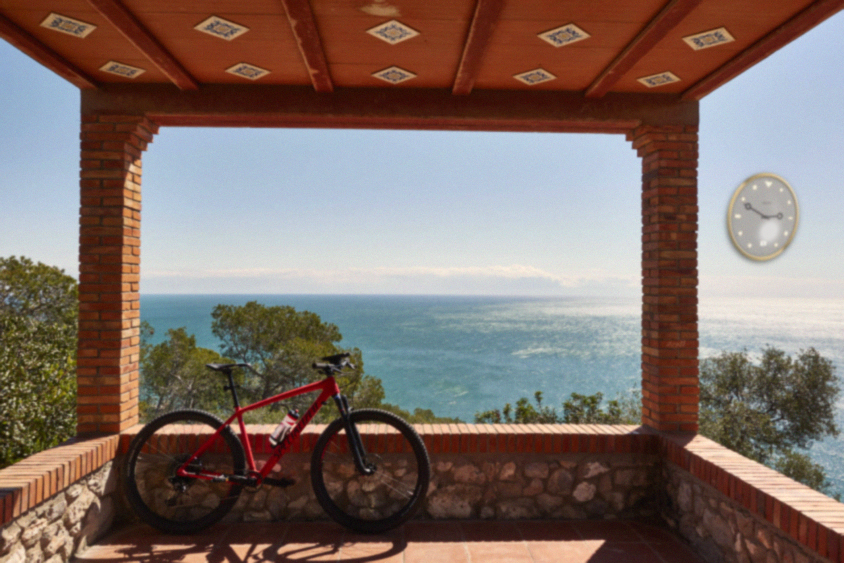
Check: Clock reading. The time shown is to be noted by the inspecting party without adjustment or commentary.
2:49
